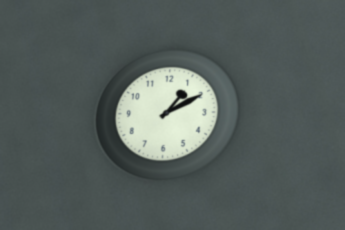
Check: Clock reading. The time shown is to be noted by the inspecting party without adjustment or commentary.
1:10
